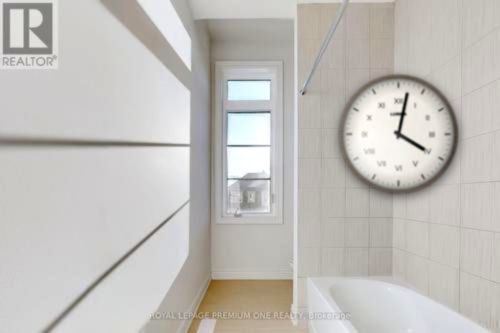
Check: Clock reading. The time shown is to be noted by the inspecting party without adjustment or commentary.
4:02
